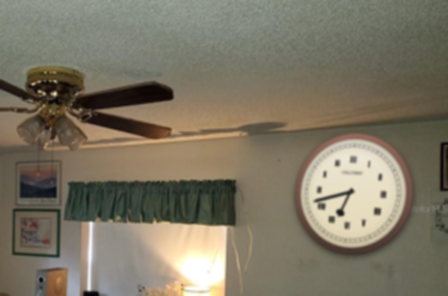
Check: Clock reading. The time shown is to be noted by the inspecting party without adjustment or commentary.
6:42
